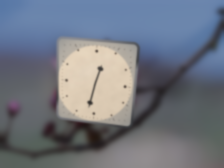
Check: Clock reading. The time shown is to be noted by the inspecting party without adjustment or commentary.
12:32
